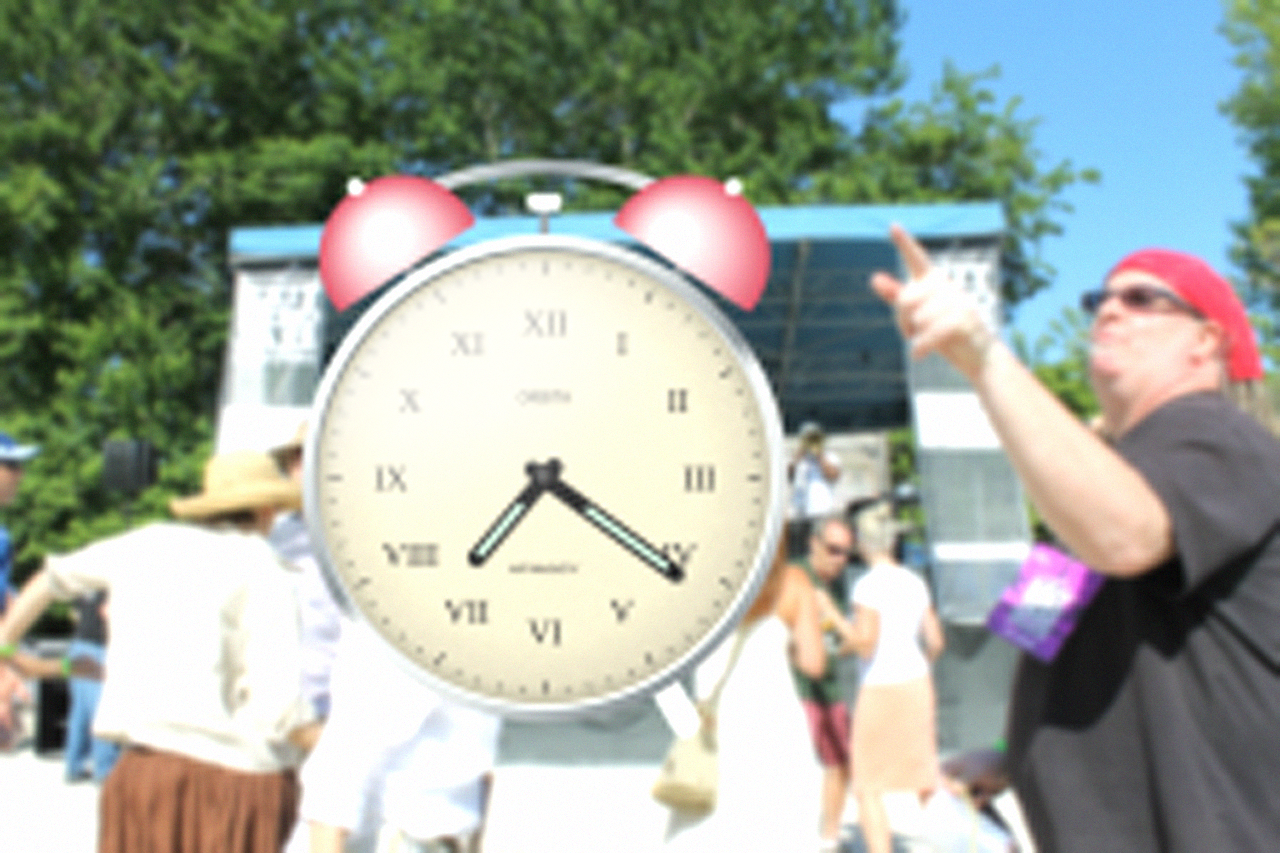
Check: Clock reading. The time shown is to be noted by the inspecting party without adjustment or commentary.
7:21
